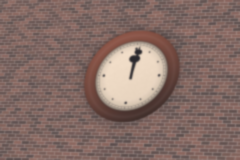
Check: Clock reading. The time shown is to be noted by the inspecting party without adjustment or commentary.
12:01
